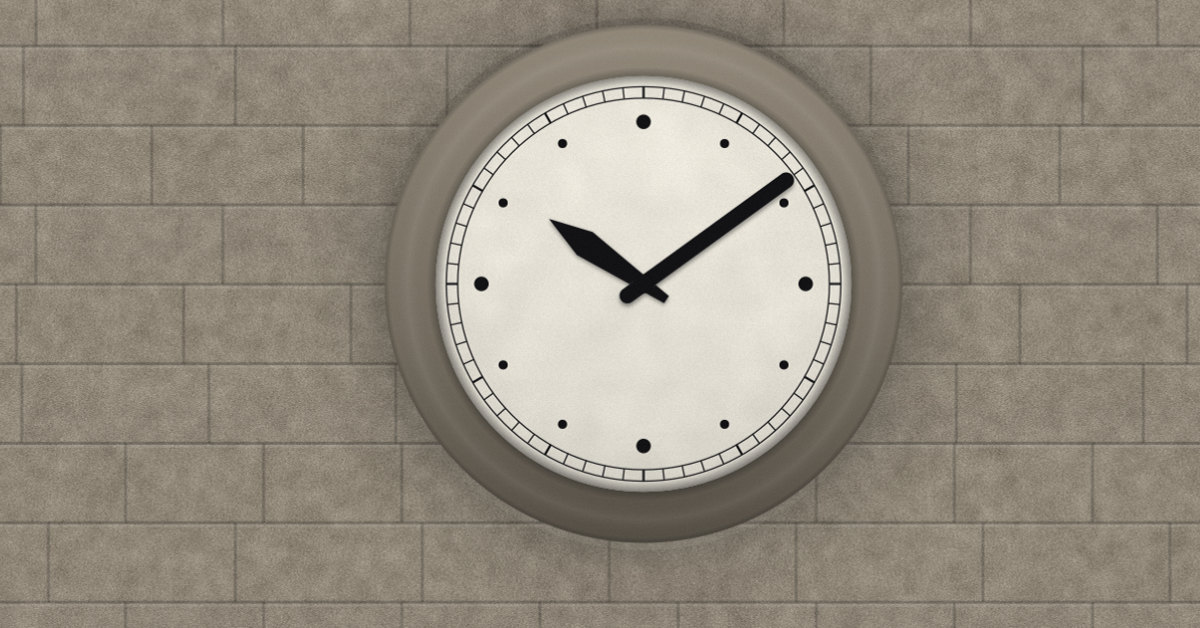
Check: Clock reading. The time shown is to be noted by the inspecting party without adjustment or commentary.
10:09
